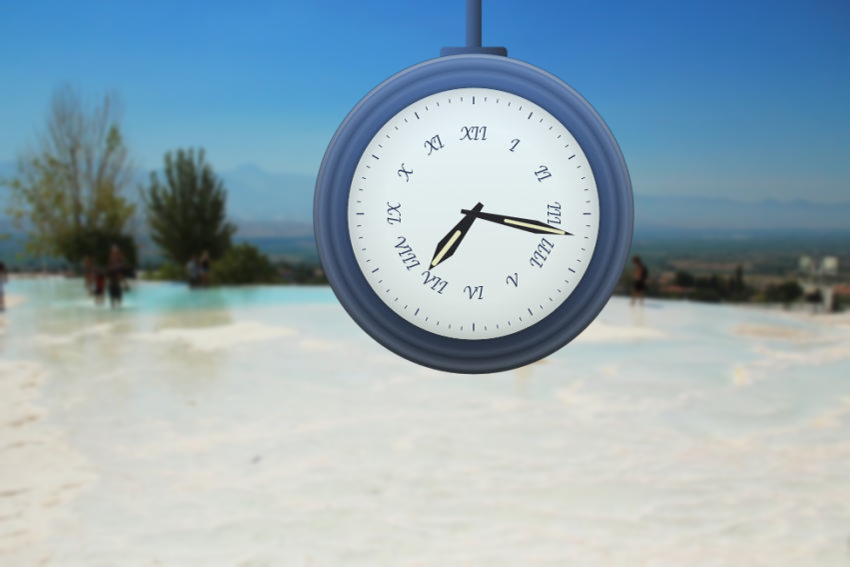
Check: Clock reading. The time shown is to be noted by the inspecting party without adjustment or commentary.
7:17
